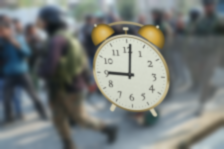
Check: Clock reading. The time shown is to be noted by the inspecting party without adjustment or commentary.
9:01
